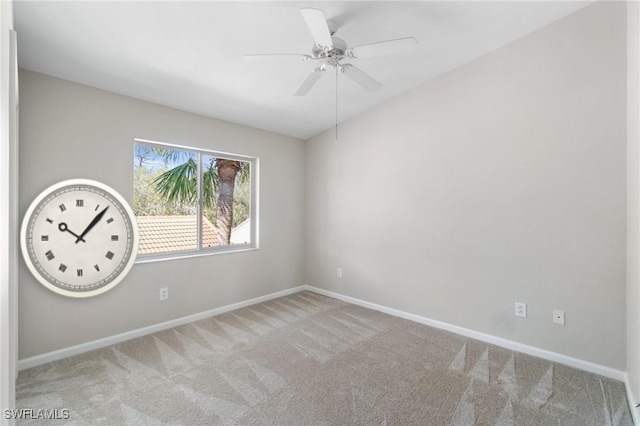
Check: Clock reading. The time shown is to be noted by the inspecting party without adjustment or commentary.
10:07
